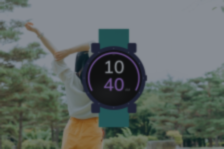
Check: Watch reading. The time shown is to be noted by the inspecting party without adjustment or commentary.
10:40
